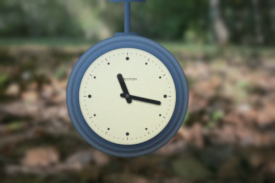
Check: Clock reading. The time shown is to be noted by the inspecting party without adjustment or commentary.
11:17
